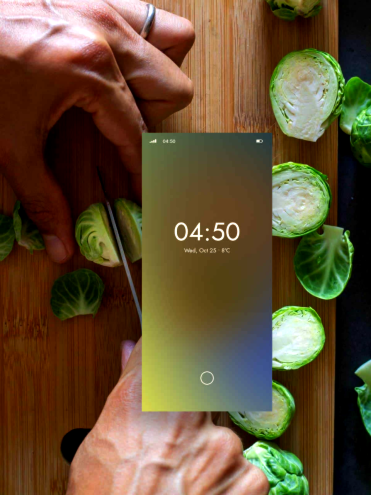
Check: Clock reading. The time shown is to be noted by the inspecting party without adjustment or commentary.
4:50
